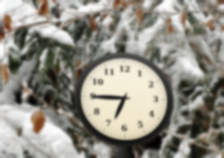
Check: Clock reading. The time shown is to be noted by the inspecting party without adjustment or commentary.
6:45
